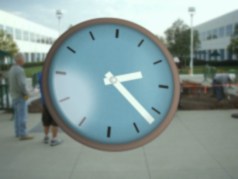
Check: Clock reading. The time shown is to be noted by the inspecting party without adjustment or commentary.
2:22
